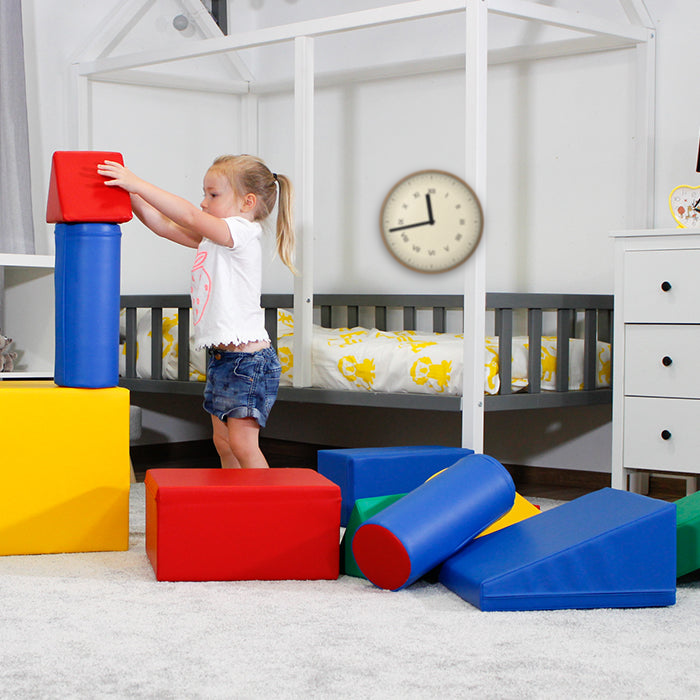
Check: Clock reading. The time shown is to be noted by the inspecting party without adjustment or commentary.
11:43
